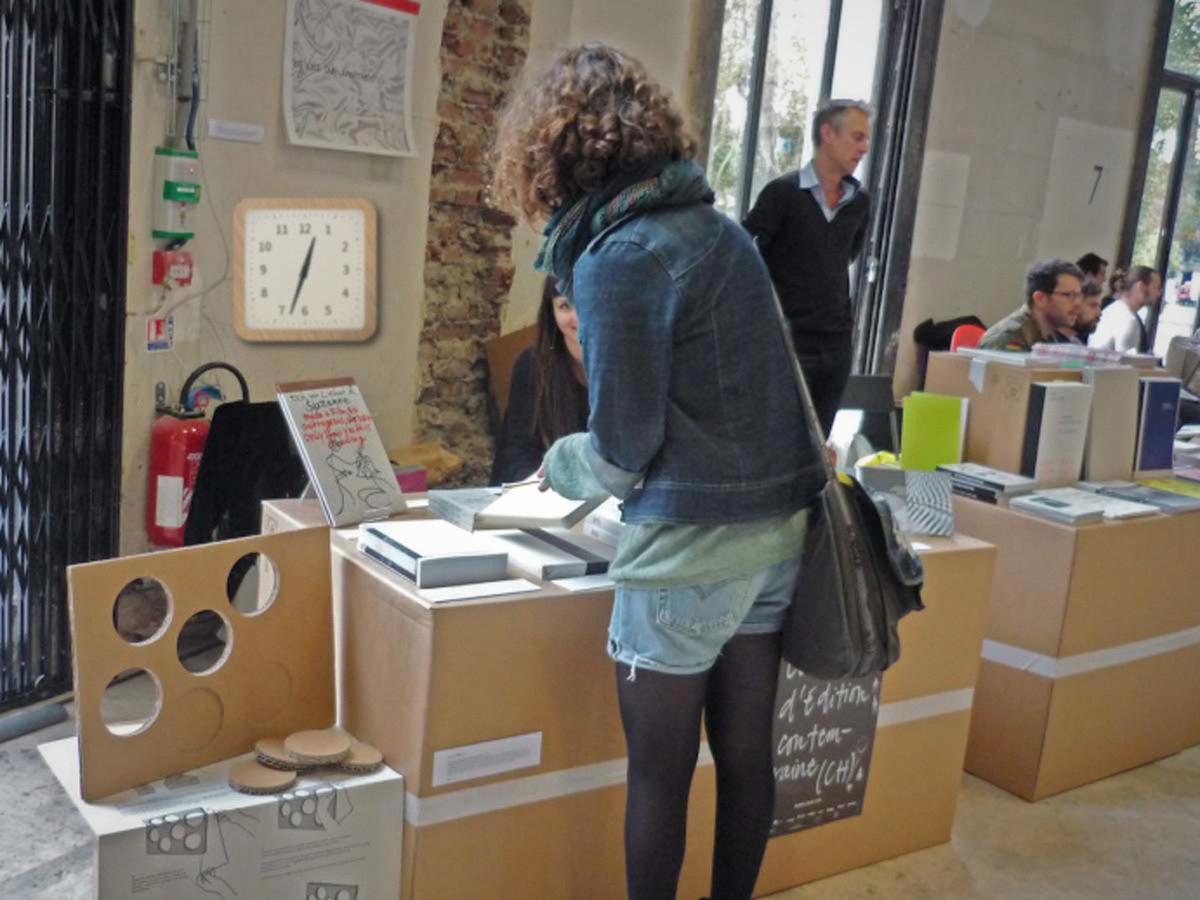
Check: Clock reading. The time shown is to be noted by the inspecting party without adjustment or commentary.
12:33
